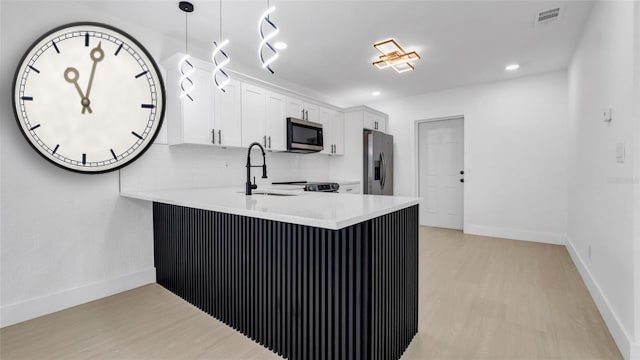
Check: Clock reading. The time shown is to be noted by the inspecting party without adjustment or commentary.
11:02
